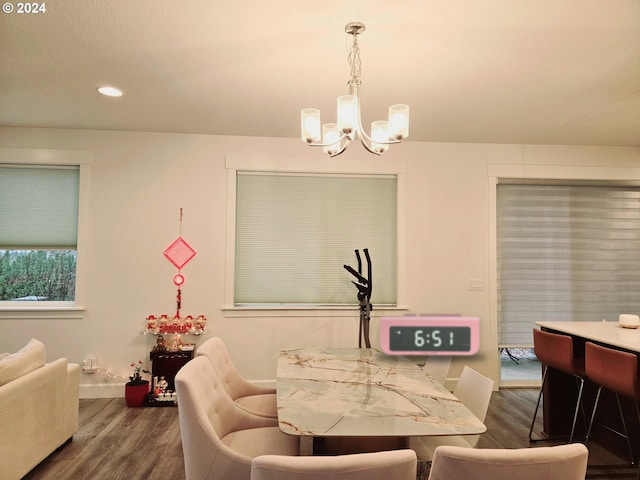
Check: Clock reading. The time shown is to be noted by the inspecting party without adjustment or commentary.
6:51
